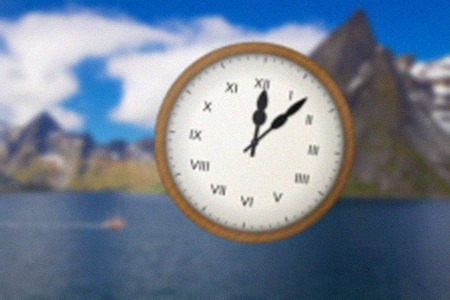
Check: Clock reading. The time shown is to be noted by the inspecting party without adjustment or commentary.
12:07
